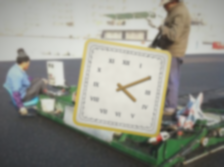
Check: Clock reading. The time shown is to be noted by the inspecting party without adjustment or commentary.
4:10
